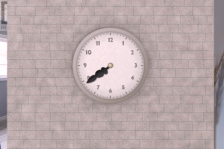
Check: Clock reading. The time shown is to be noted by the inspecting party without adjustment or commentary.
7:39
